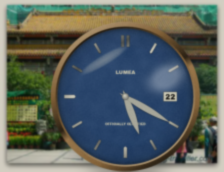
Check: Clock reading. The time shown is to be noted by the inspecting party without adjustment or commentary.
5:20
